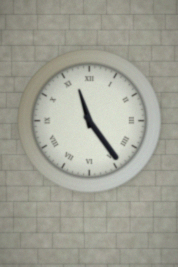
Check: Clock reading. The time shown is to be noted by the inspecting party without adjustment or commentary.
11:24
